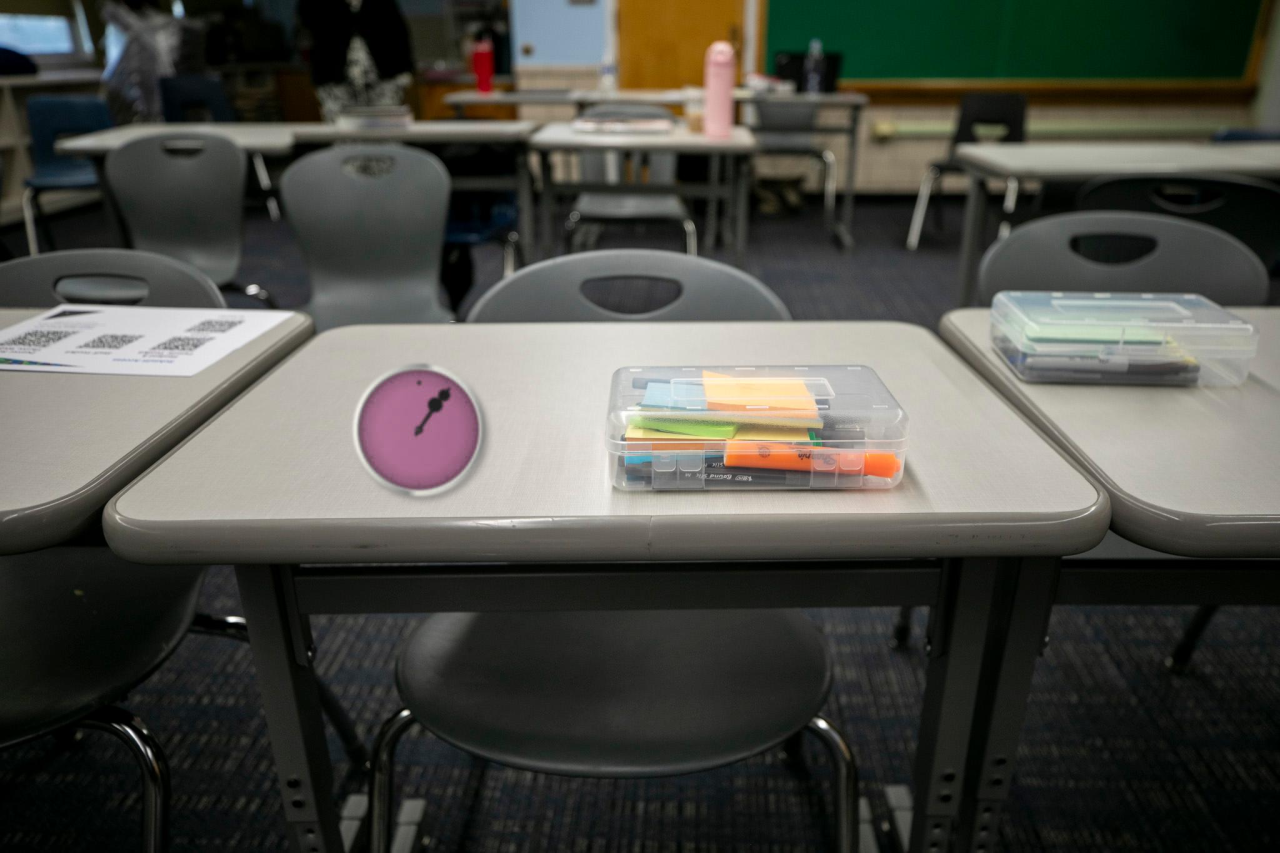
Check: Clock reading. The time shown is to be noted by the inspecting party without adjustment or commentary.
1:06
